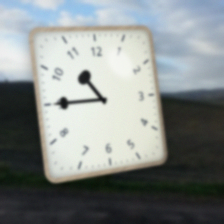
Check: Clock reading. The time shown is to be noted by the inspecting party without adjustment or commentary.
10:45
